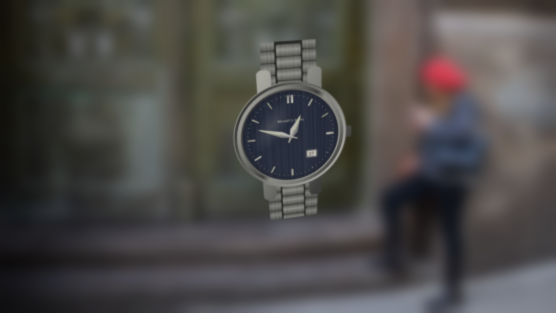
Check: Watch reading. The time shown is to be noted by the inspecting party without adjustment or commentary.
12:48
